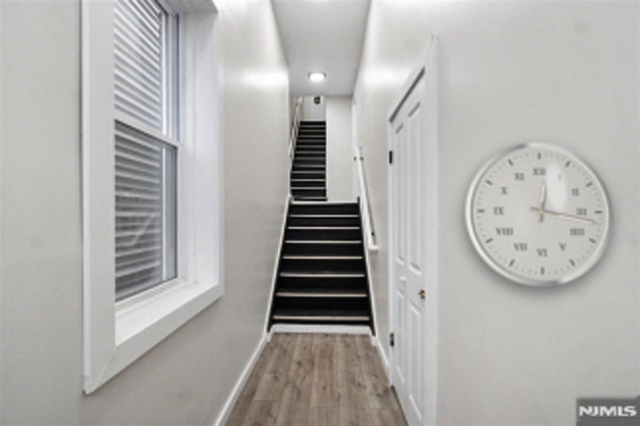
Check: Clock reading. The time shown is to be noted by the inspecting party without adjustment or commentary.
12:17
